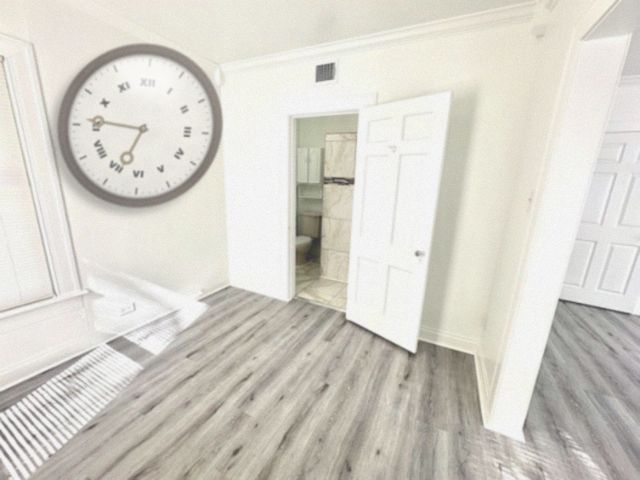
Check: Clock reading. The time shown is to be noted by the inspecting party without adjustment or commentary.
6:46
